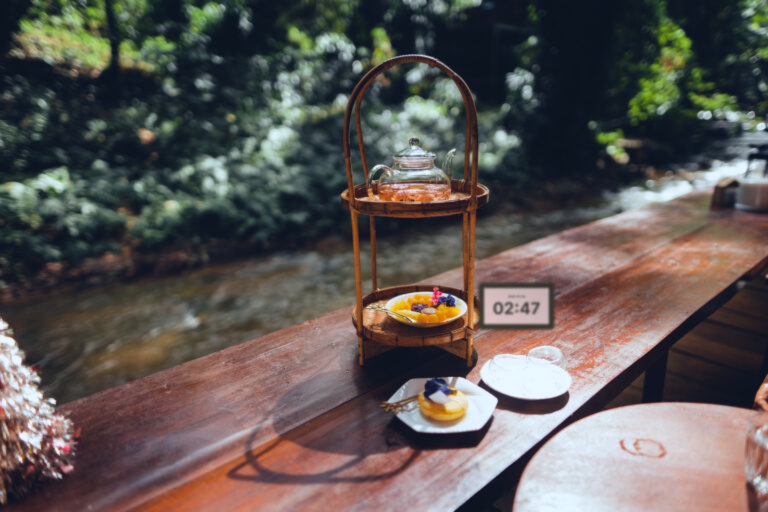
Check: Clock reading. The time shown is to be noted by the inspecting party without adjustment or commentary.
2:47
